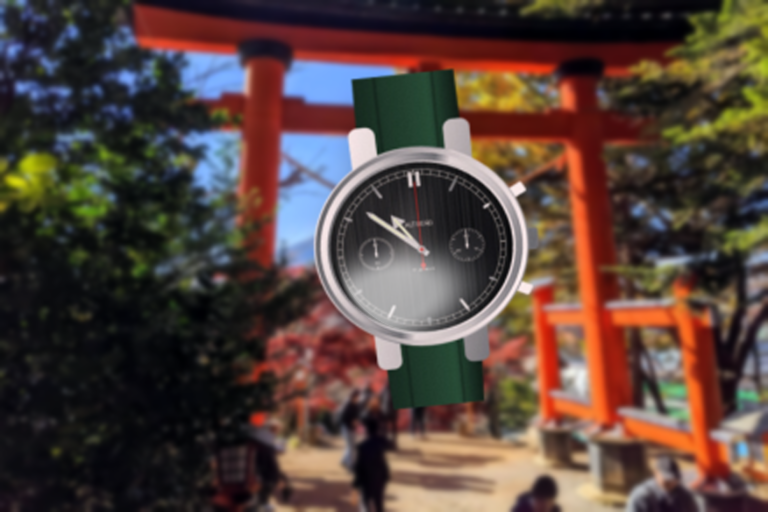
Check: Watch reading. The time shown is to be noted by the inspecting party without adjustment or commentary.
10:52
